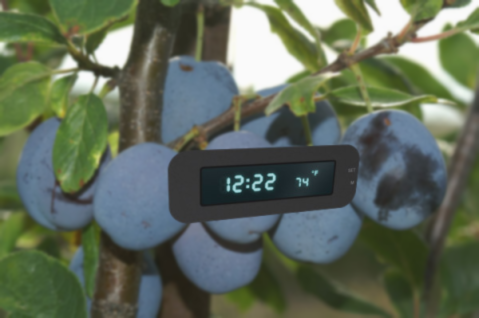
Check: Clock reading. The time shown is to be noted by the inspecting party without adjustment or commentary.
12:22
